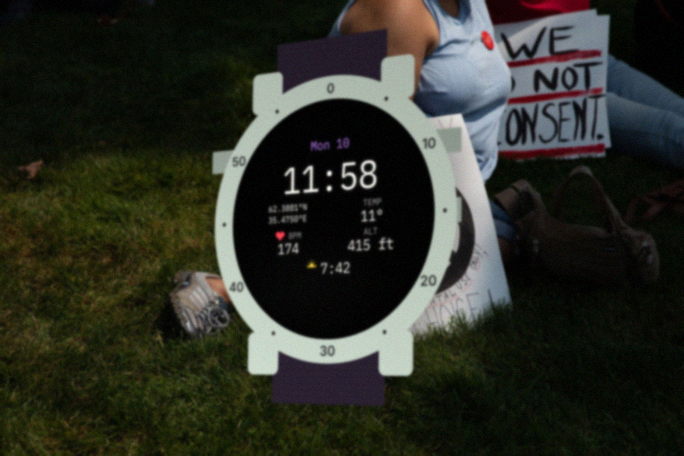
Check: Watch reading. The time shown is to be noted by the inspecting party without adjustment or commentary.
11:58
